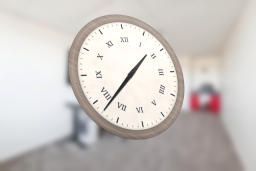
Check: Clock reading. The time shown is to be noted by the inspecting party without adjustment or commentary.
1:38
